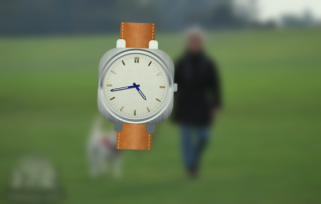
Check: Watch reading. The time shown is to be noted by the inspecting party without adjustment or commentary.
4:43
